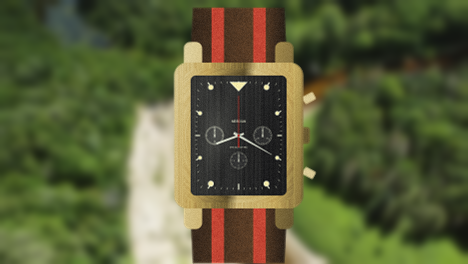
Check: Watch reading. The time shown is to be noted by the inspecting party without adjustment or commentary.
8:20
